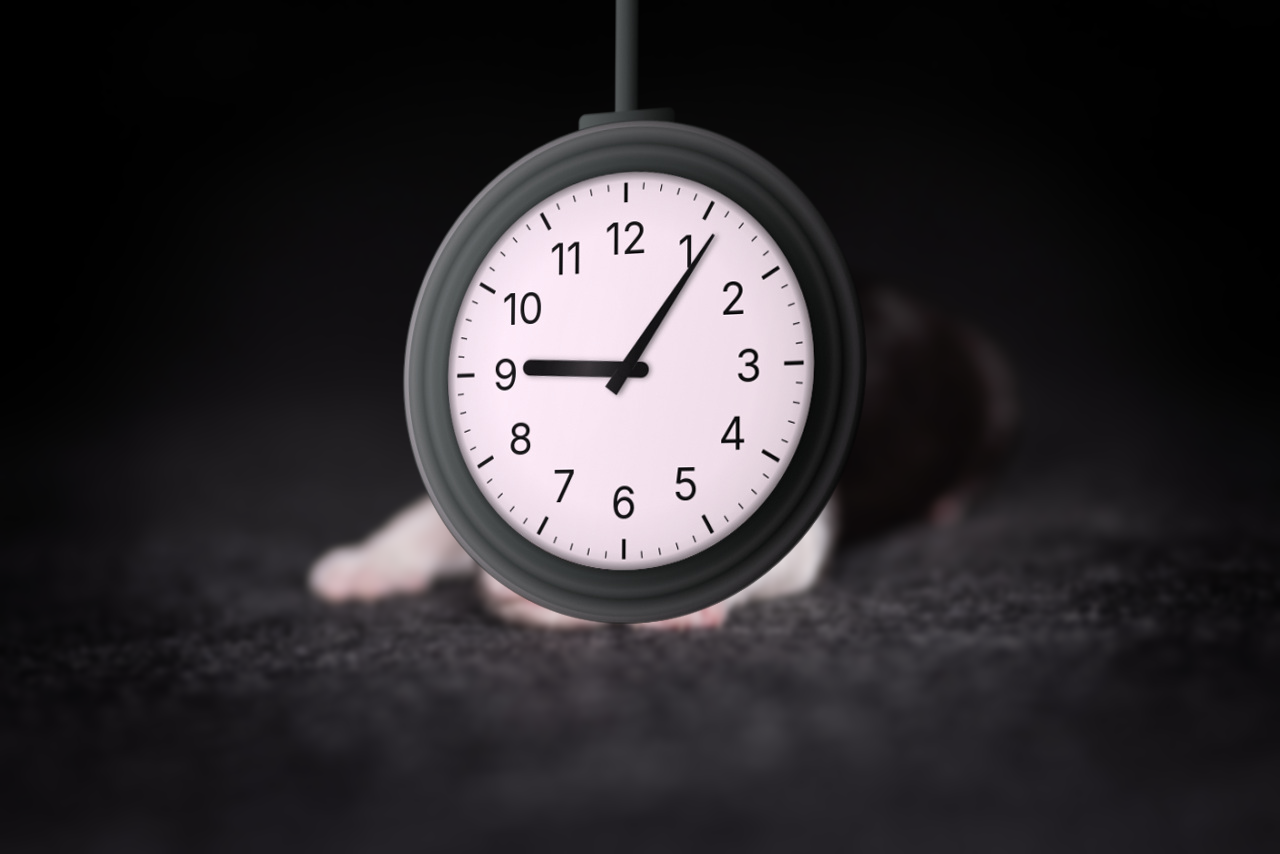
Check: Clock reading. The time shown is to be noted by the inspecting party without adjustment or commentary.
9:06
